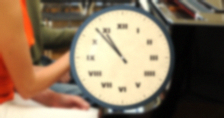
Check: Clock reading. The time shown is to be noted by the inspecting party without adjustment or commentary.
10:53
